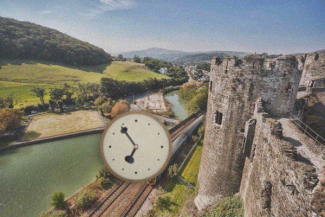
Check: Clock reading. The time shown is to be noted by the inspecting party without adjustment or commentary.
6:54
